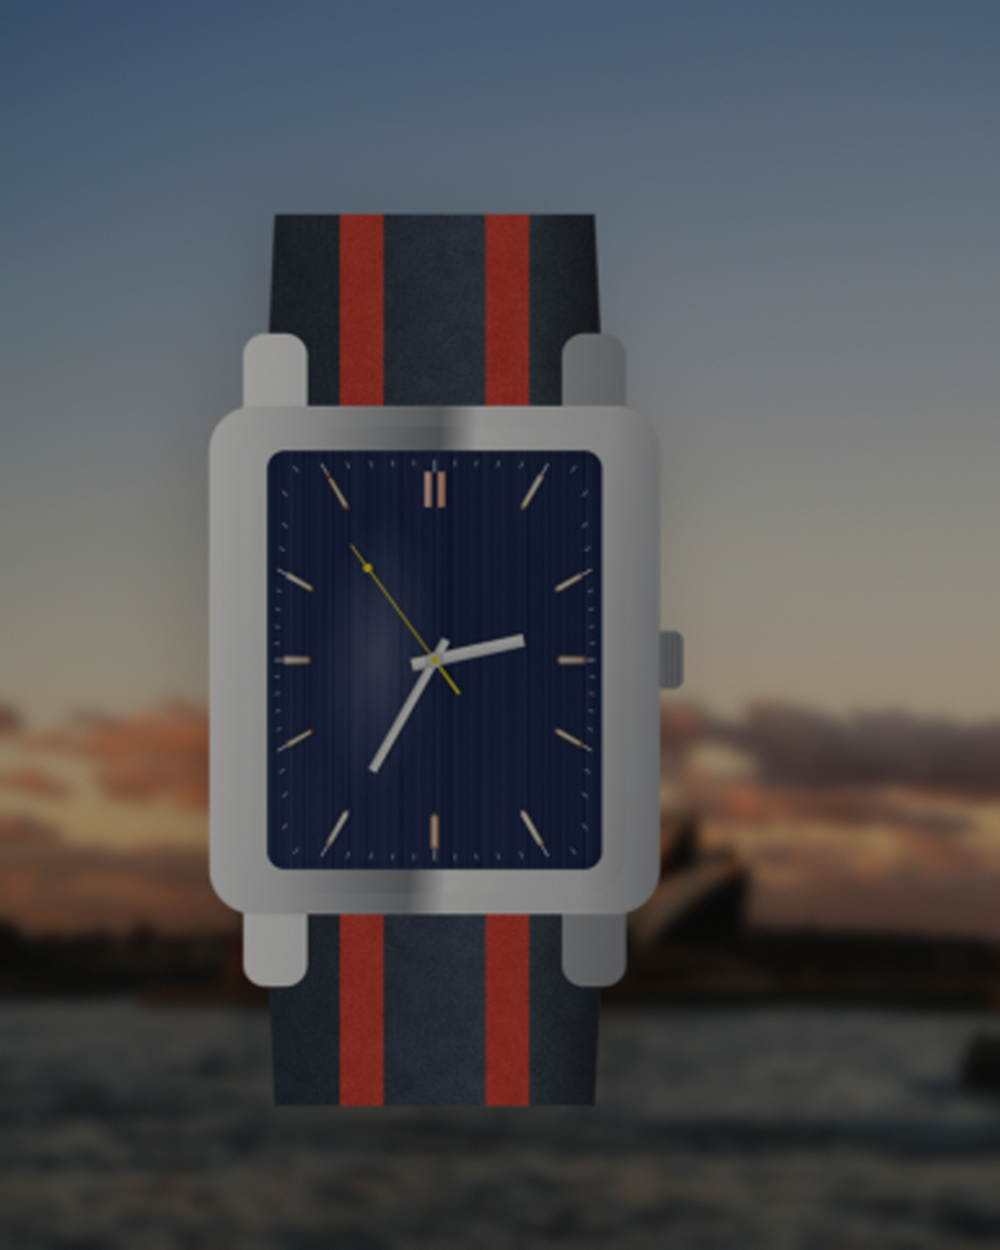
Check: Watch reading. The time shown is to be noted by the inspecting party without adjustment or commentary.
2:34:54
